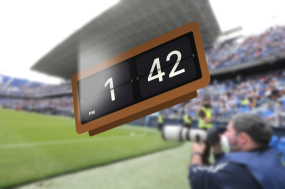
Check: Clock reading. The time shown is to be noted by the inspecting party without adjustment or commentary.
1:42
